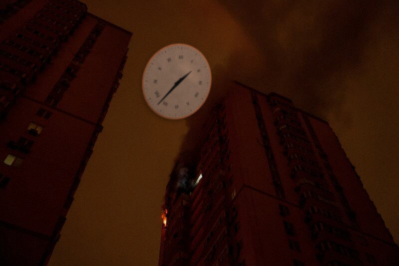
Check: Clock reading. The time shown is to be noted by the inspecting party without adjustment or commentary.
1:37
